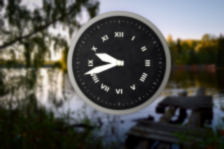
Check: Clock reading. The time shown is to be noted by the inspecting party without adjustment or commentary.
9:42
